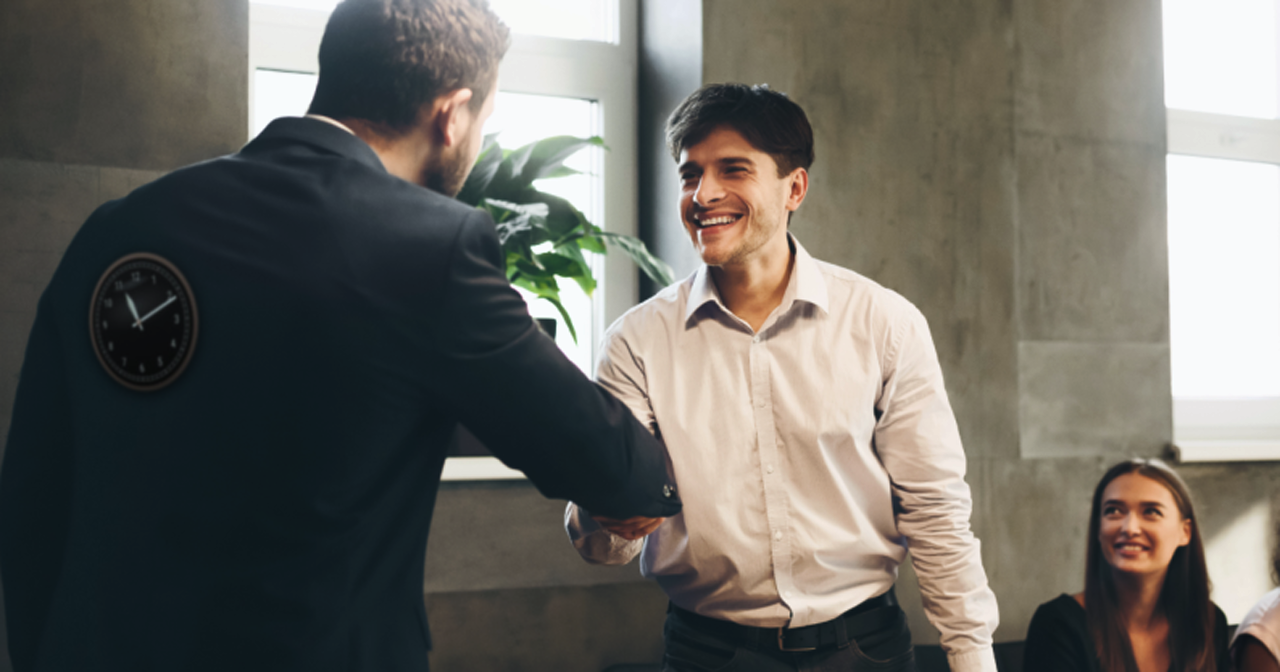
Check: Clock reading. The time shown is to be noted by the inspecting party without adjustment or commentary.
11:11
